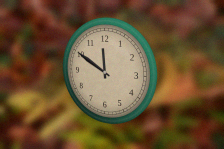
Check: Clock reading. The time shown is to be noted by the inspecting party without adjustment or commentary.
11:50
